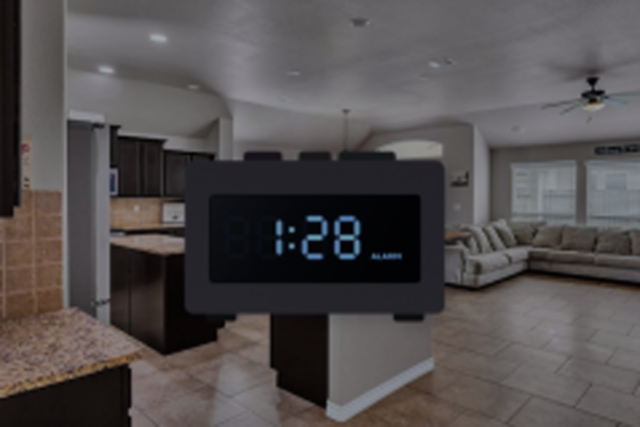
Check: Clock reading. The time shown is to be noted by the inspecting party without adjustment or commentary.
1:28
